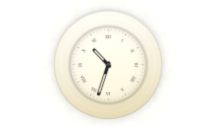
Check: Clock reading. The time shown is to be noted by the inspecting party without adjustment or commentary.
10:33
